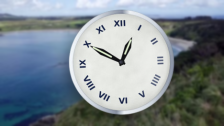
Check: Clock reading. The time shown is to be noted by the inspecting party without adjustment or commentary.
12:50
